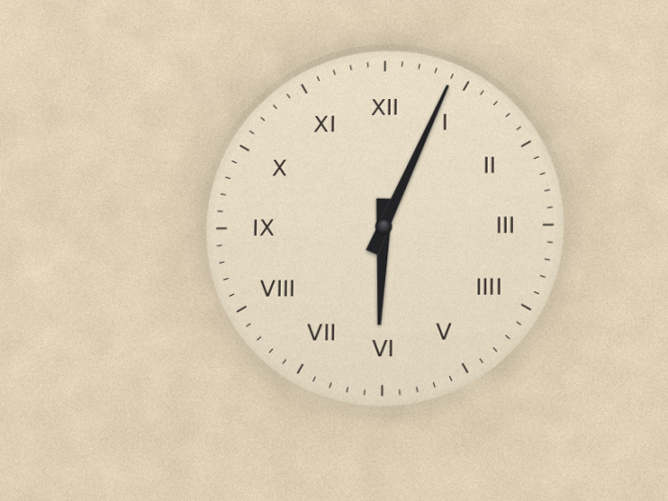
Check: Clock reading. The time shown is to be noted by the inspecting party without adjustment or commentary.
6:04
